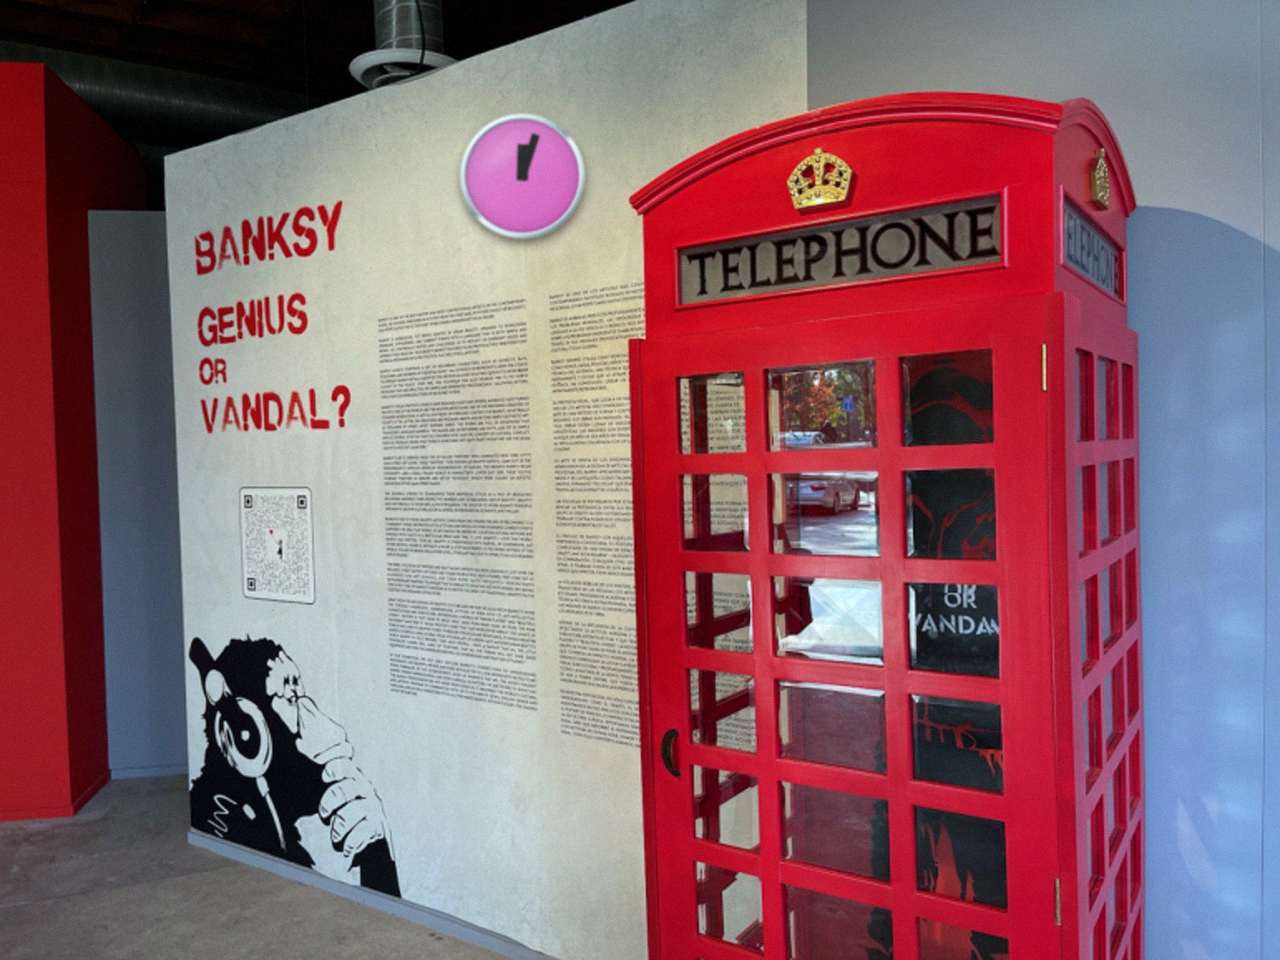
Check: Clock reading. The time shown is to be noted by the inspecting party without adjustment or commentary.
12:03
